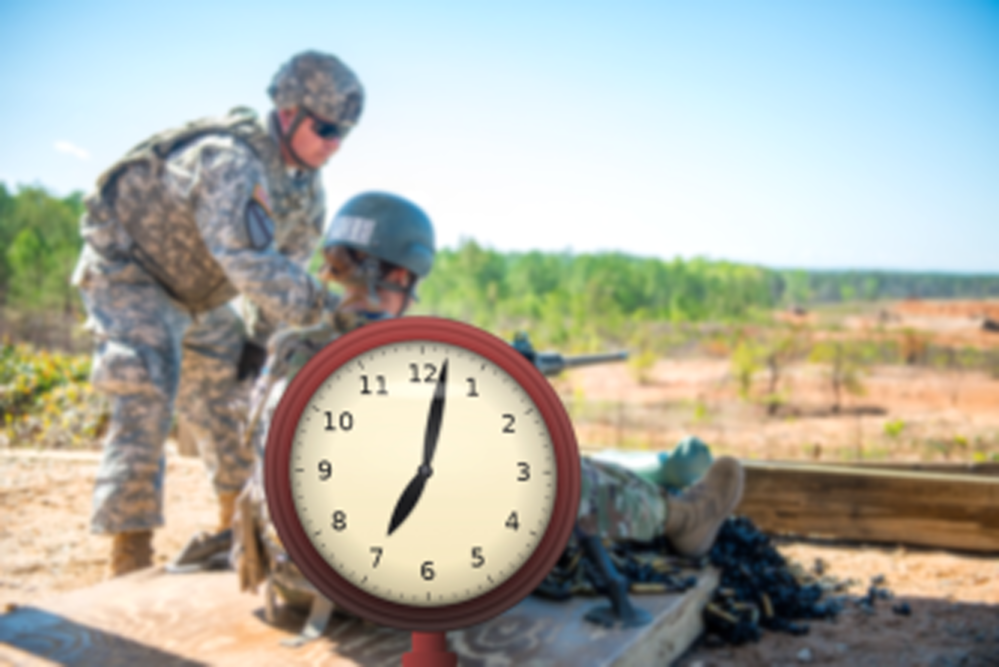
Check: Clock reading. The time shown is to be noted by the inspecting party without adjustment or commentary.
7:02
